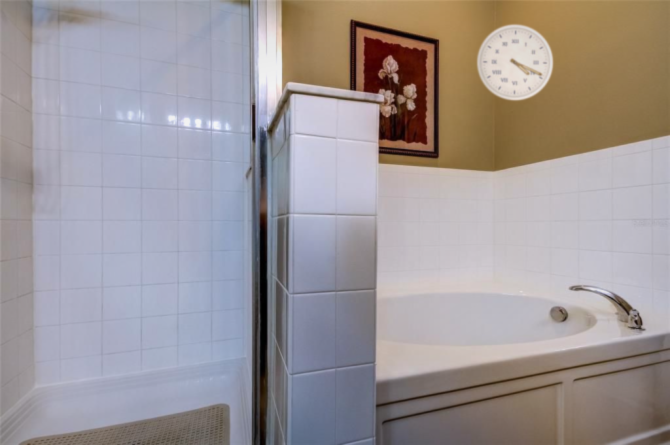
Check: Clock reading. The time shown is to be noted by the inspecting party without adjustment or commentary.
4:19
